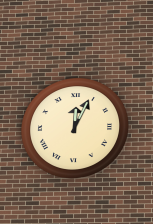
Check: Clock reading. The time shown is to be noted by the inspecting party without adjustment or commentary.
12:04
